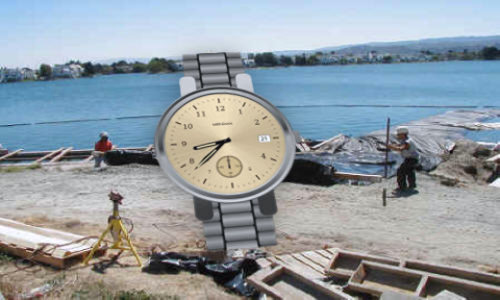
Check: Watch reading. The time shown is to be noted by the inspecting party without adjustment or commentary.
8:38
